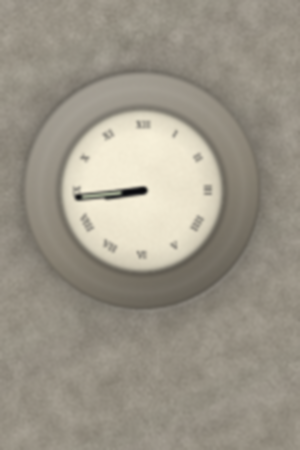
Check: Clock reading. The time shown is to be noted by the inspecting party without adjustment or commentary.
8:44
